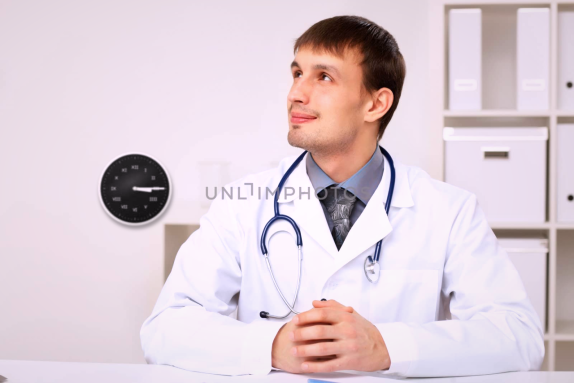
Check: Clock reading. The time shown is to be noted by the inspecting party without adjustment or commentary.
3:15
